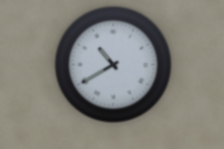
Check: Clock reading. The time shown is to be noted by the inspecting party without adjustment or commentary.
10:40
